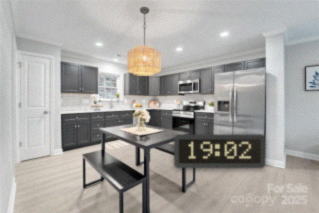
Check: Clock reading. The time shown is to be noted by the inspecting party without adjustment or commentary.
19:02
